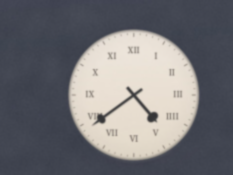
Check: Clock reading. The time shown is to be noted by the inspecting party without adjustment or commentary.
4:39
